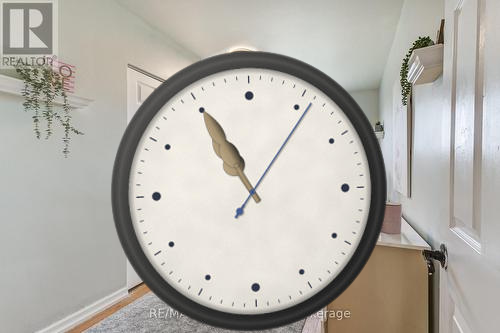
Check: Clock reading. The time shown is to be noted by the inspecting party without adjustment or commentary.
10:55:06
